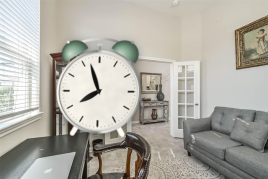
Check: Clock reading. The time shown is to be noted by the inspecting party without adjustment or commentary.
7:57
